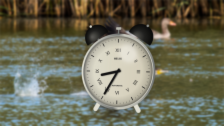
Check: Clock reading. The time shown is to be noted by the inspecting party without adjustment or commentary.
8:35
